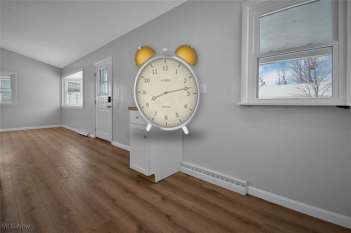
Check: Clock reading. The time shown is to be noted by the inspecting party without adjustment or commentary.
8:13
